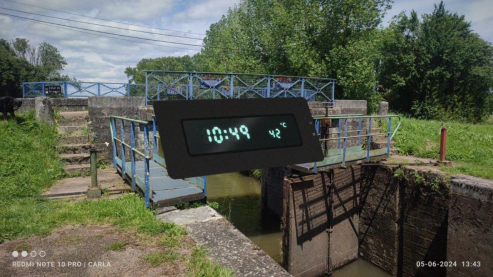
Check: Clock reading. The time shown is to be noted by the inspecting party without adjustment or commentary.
10:49
